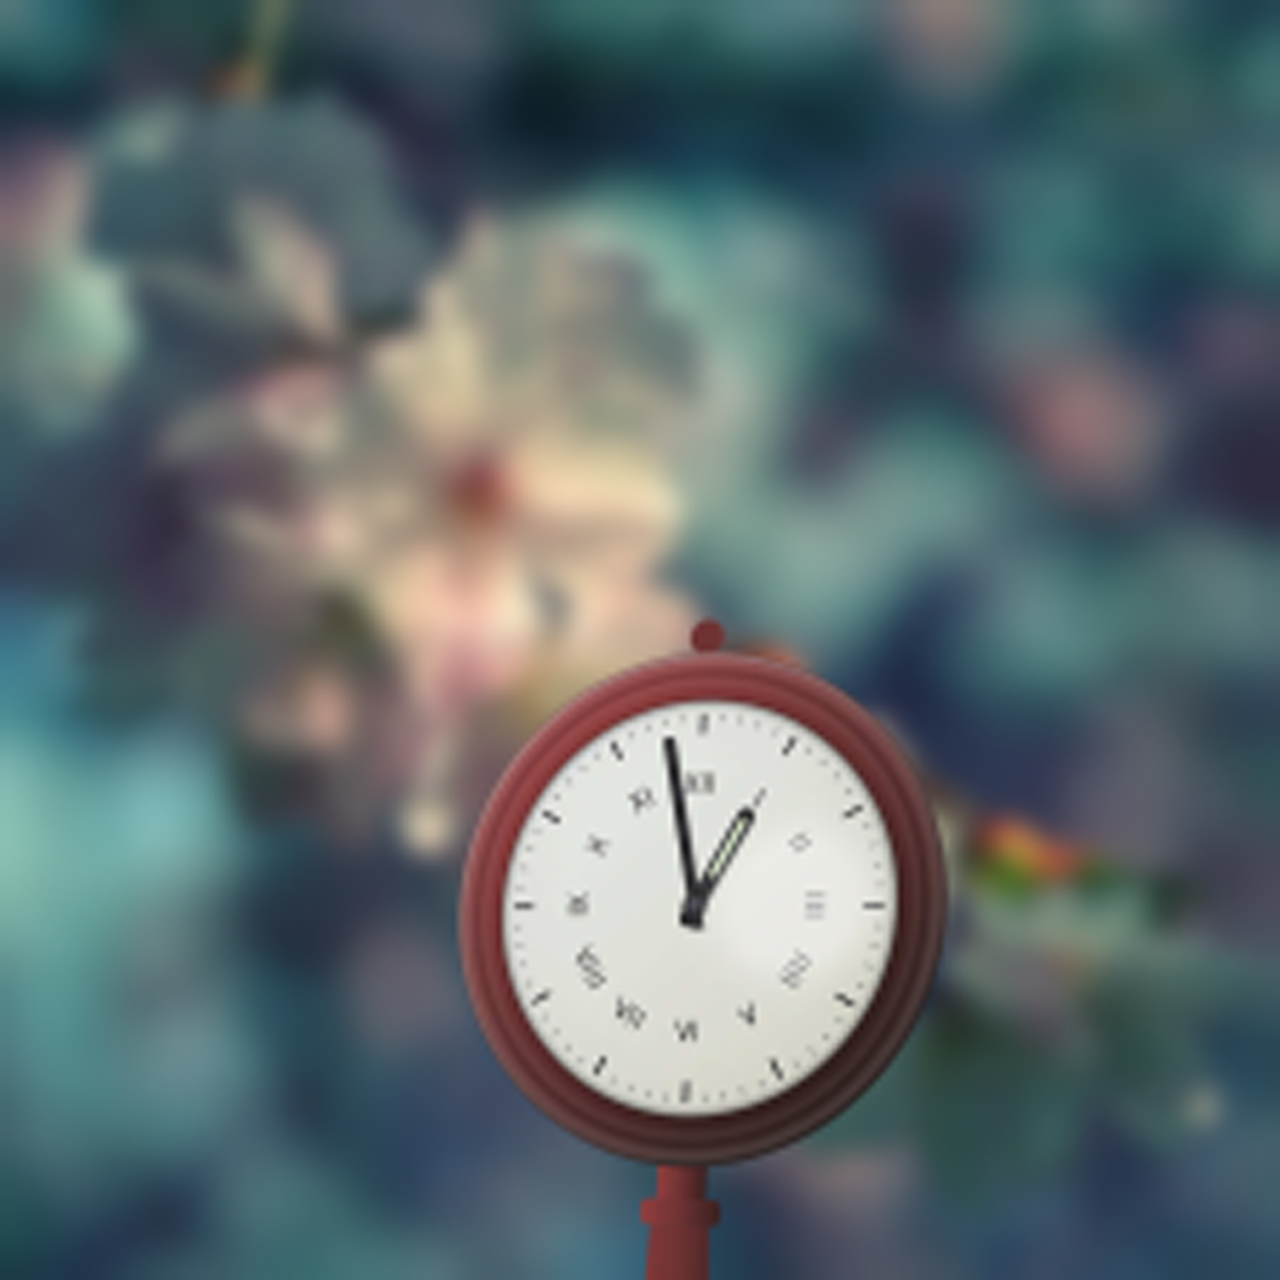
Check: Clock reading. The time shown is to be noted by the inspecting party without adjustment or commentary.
12:58
